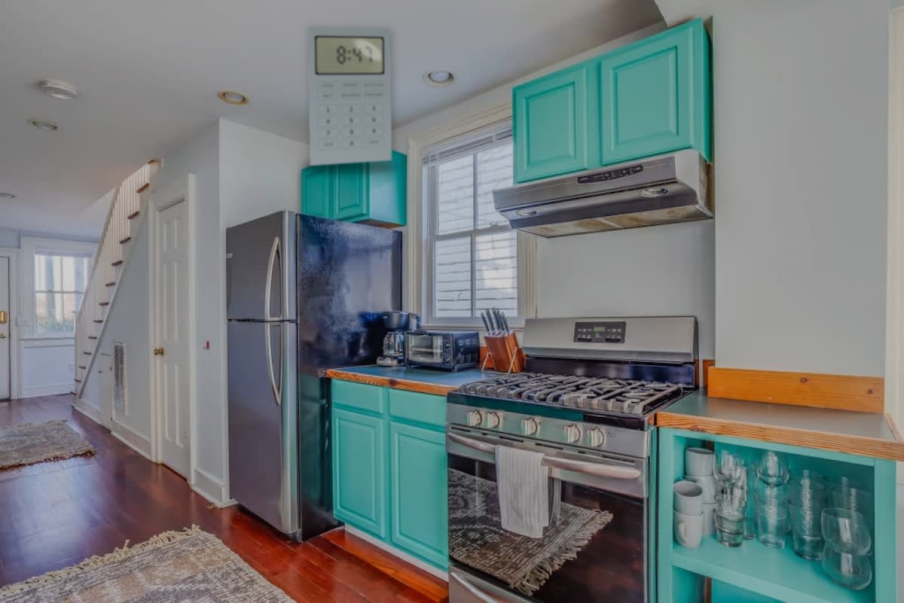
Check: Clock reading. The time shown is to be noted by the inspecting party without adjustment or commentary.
8:47
